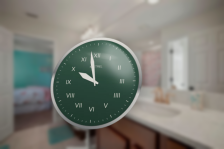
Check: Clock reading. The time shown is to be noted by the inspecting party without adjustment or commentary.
9:58
